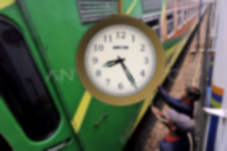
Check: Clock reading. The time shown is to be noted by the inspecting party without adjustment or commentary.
8:25
